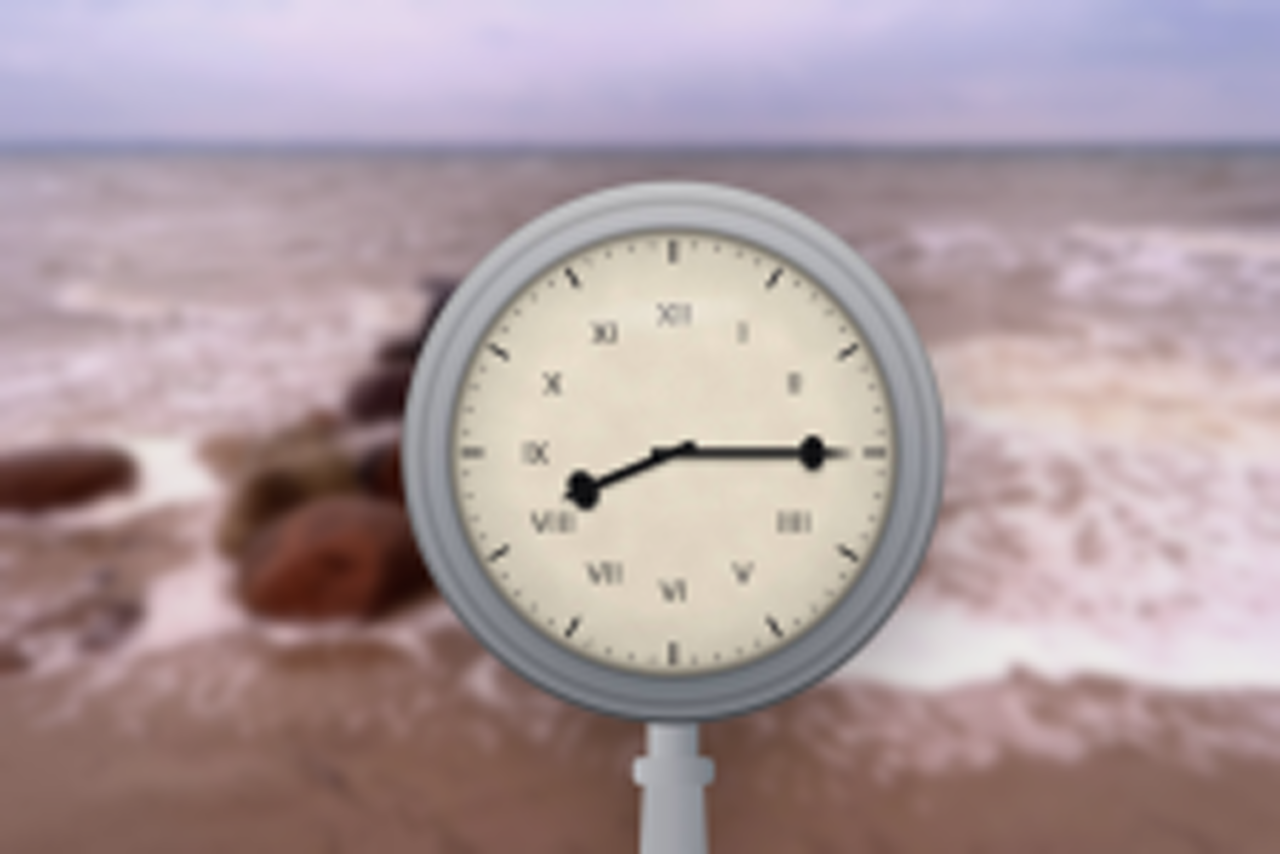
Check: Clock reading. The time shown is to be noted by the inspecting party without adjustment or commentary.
8:15
